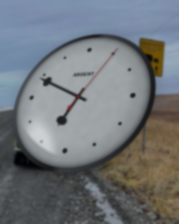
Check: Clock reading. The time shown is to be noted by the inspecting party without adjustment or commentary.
6:49:05
